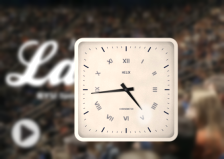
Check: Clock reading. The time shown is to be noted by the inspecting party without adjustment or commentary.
4:44
